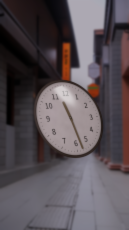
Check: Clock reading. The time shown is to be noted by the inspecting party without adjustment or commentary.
11:28
